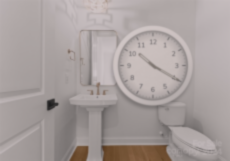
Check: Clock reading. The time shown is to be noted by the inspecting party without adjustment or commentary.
10:20
